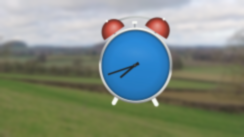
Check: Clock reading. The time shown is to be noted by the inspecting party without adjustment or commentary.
7:42
